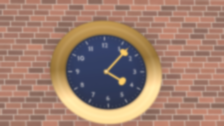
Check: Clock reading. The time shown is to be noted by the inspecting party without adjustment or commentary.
4:07
